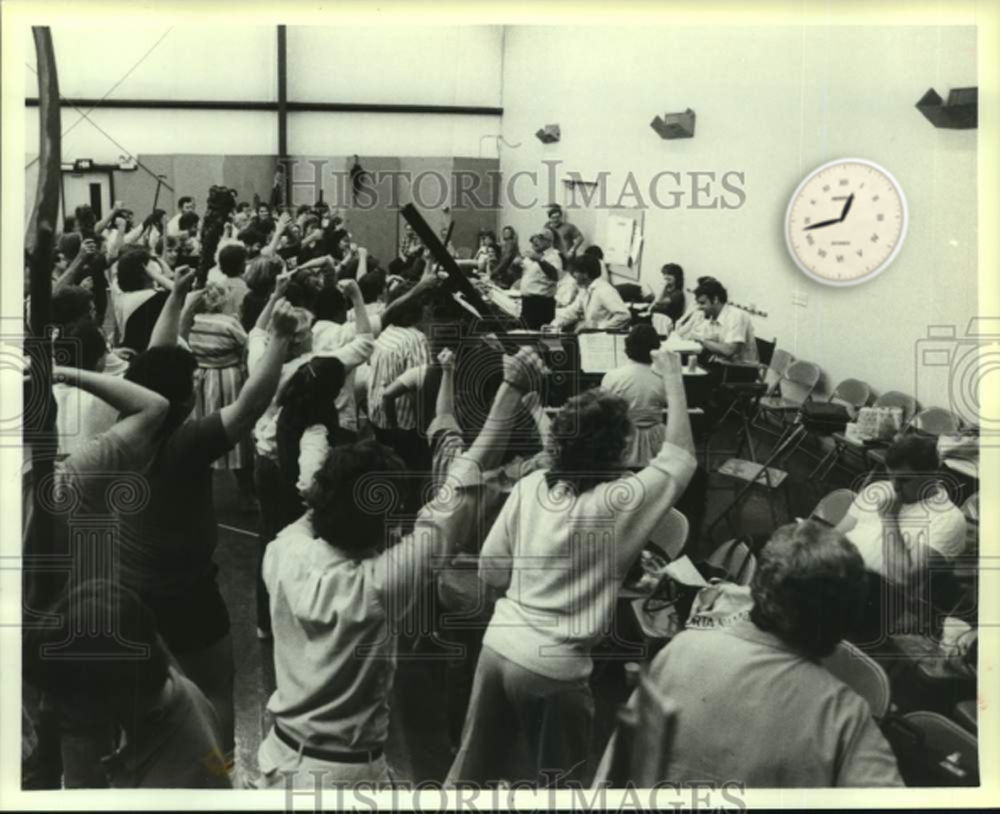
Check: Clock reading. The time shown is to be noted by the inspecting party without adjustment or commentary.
12:43
